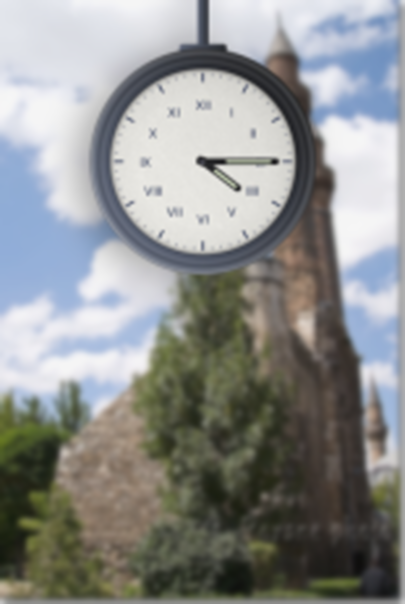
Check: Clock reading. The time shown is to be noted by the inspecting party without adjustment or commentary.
4:15
